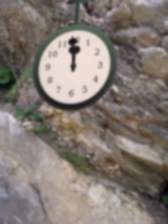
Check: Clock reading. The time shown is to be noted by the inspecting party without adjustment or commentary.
11:59
